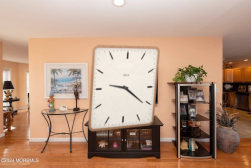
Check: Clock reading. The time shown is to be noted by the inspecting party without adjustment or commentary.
9:21
